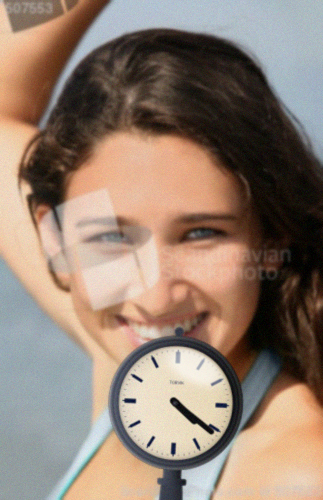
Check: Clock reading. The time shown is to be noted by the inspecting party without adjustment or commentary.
4:21
